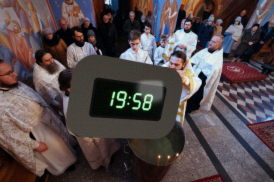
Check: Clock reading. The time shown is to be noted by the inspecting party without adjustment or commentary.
19:58
